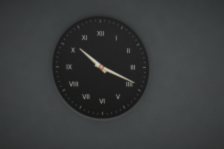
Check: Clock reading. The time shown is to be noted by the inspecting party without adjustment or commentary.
10:19
